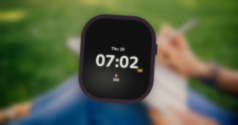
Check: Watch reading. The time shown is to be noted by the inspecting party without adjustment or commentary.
7:02
